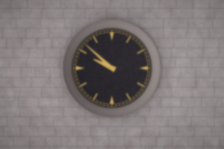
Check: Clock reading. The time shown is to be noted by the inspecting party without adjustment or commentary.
9:52
